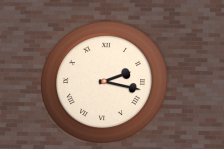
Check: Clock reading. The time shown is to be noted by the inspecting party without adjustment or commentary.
2:17
